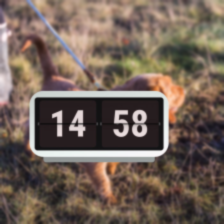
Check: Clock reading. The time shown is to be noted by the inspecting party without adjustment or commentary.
14:58
